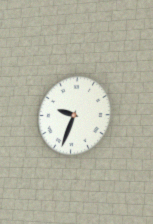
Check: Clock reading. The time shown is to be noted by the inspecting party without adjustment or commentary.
9:33
